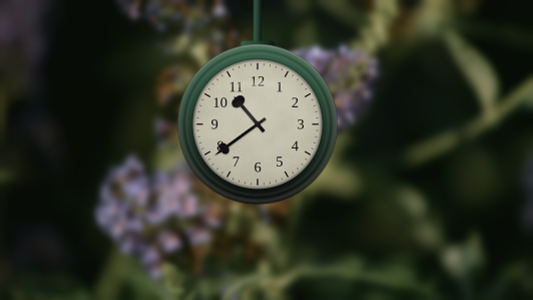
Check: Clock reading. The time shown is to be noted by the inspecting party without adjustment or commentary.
10:39
